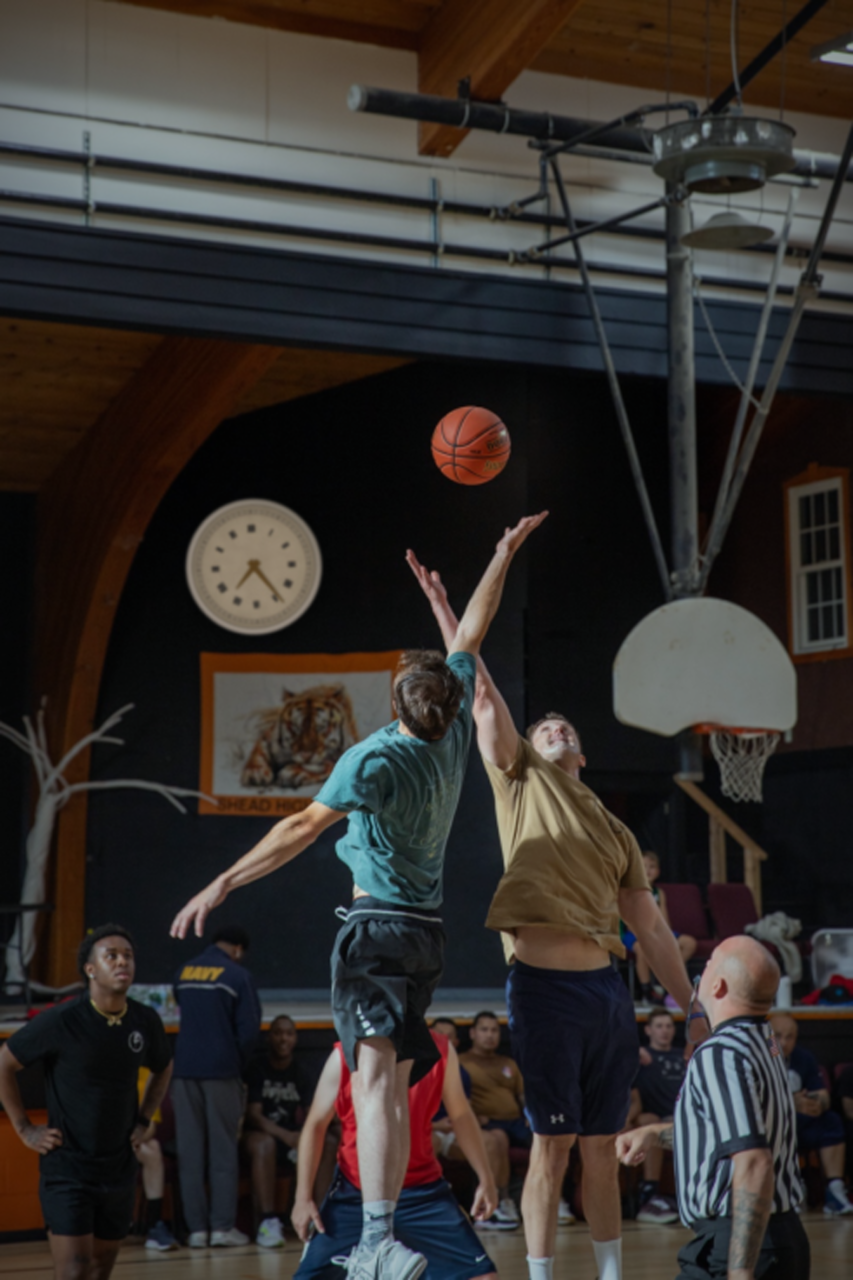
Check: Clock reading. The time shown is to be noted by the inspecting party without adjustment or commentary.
7:24
